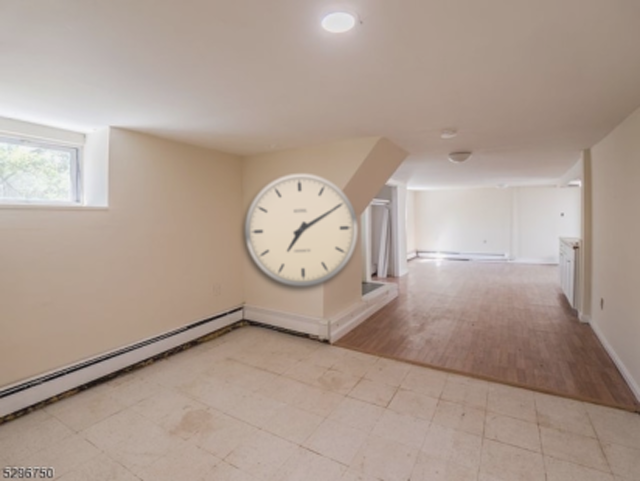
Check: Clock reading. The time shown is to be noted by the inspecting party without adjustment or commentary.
7:10
